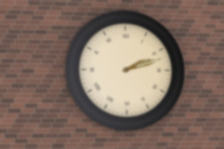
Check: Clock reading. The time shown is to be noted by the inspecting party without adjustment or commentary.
2:12
